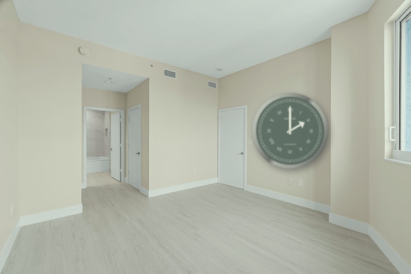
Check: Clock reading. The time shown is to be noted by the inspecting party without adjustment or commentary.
2:00
